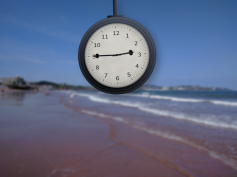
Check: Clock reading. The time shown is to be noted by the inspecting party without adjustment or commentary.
2:45
